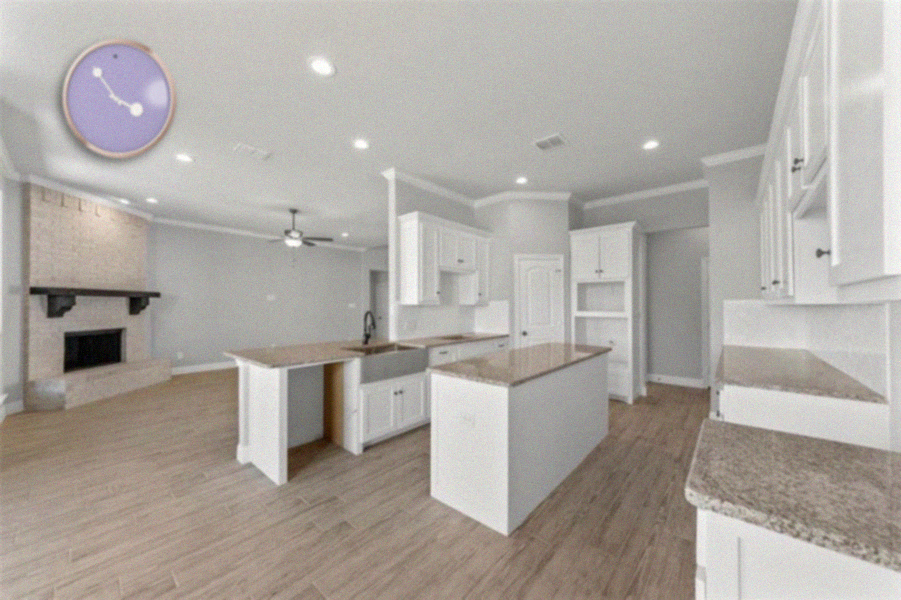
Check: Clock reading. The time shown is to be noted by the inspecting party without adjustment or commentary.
3:54
